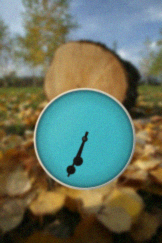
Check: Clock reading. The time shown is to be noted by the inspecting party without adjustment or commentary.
6:34
